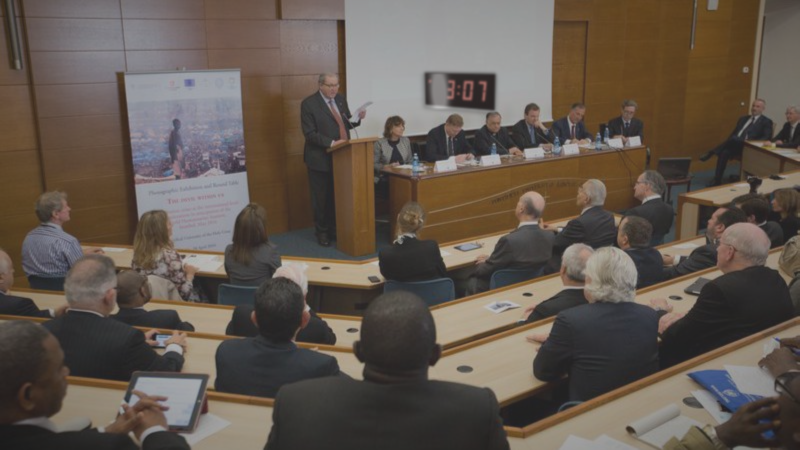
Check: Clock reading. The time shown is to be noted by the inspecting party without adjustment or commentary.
3:07
